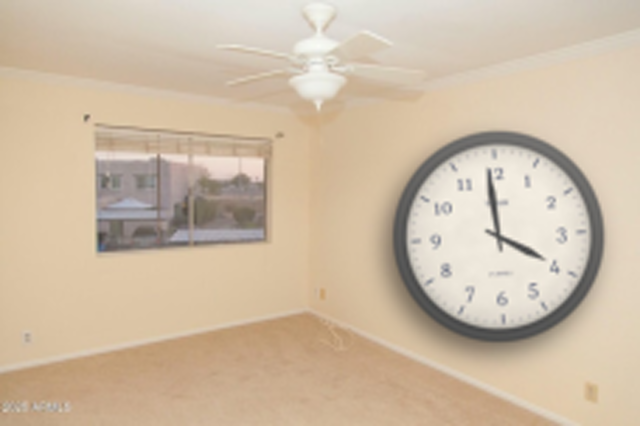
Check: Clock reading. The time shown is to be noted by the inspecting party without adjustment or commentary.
3:59
